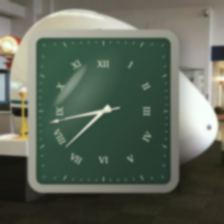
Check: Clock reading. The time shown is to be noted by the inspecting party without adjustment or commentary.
8:37:43
